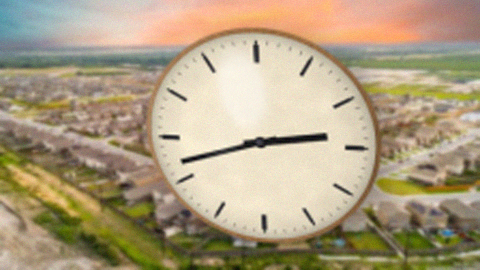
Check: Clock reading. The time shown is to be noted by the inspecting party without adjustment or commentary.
2:42
